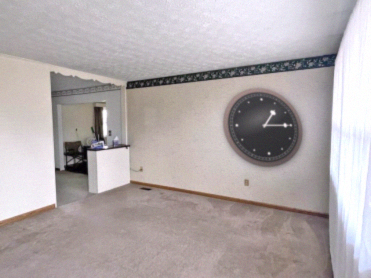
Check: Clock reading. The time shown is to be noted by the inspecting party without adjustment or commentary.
1:15
